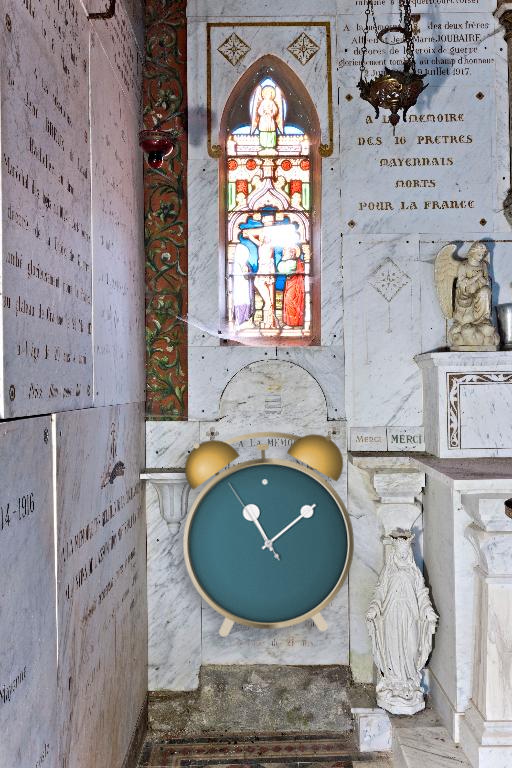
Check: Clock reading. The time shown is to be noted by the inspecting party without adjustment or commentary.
11:08:55
